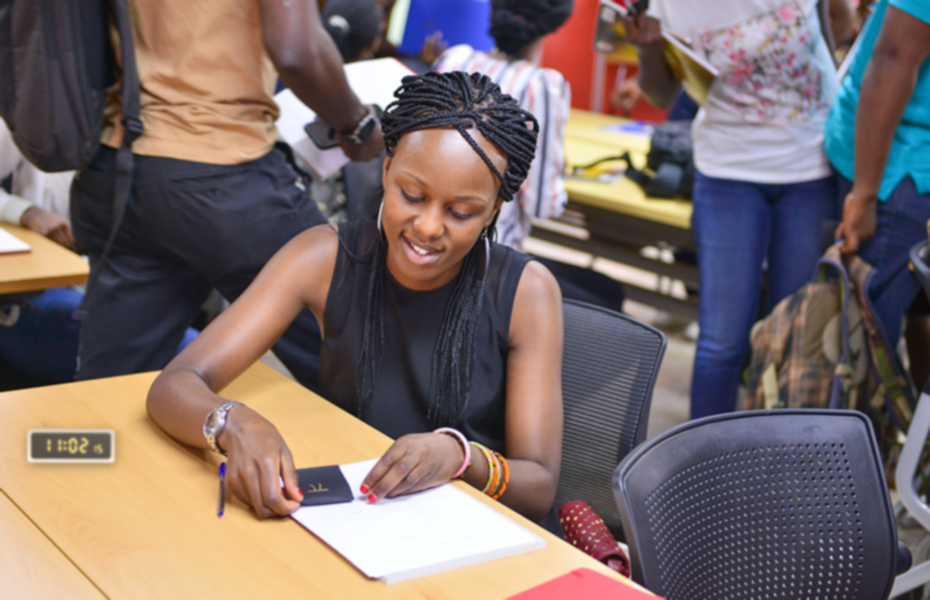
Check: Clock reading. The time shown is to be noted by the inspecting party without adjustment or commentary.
11:02
